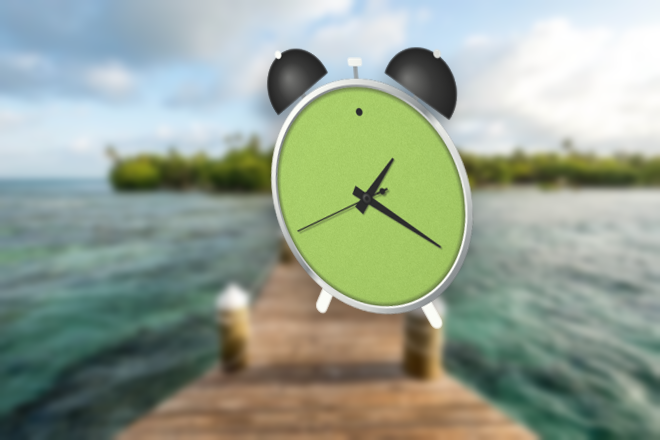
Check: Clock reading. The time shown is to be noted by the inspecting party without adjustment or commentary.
1:19:41
